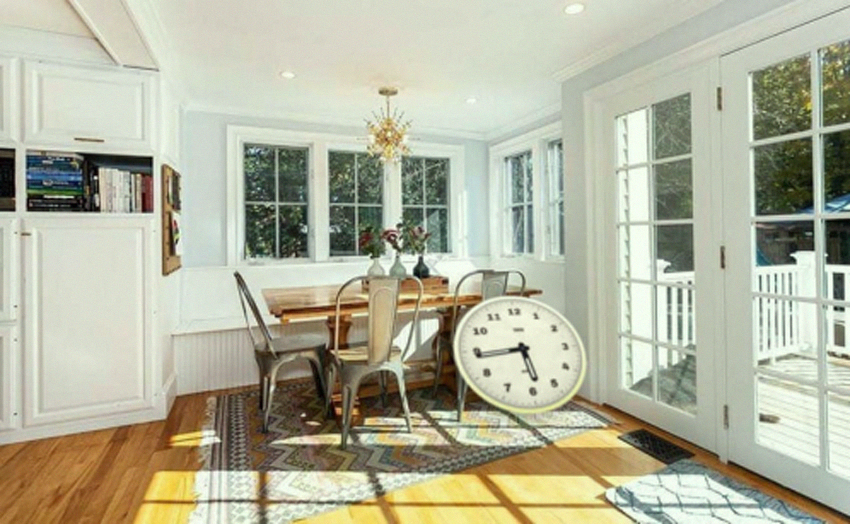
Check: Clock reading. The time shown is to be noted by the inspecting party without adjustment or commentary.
5:44
